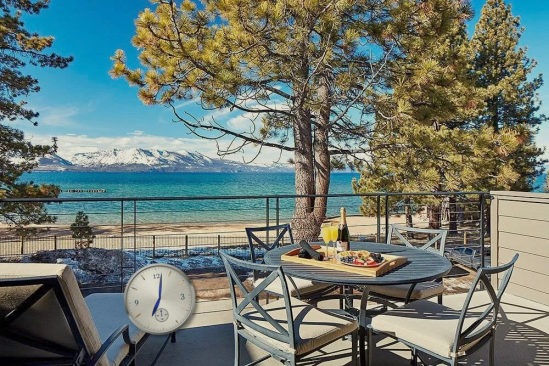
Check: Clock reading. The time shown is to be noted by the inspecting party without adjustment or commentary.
7:02
